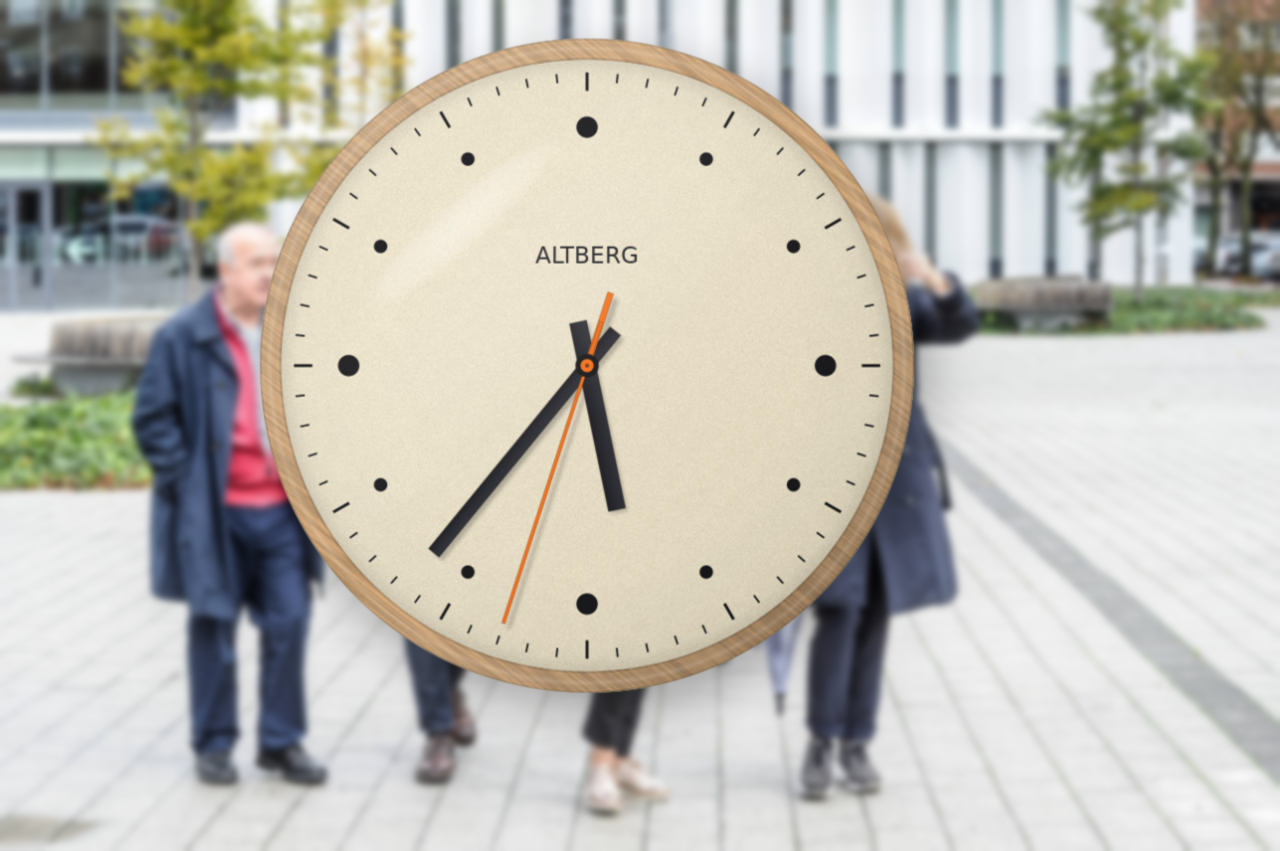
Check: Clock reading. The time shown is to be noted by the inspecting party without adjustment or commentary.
5:36:33
